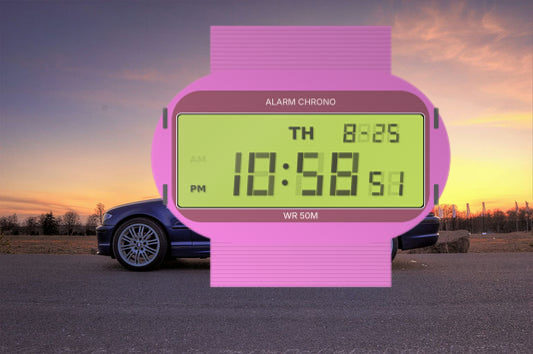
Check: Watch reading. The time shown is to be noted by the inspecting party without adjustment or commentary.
10:58:51
